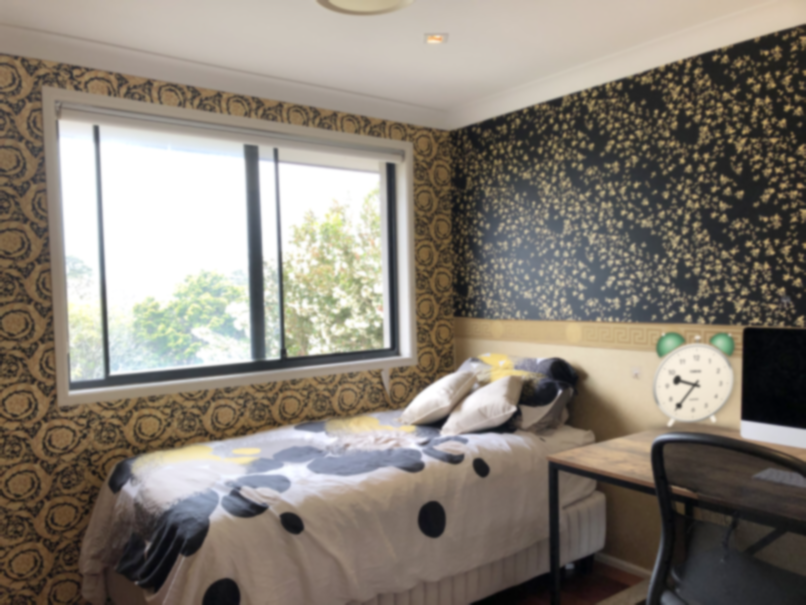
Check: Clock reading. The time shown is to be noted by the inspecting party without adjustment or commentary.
9:36
